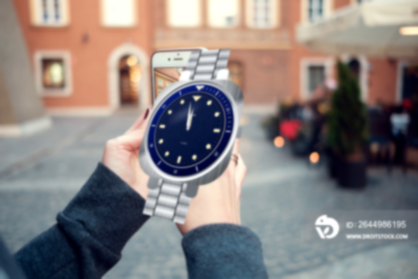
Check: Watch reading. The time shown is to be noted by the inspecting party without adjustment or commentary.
11:58
